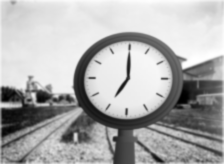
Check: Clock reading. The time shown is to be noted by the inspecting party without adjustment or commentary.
7:00
